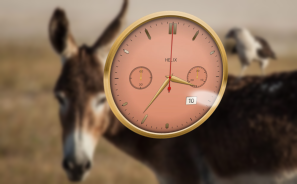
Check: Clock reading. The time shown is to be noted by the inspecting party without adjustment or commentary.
3:36
